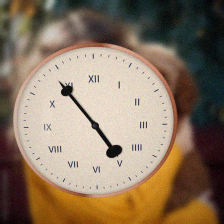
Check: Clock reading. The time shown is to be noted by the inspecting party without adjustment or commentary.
4:54
